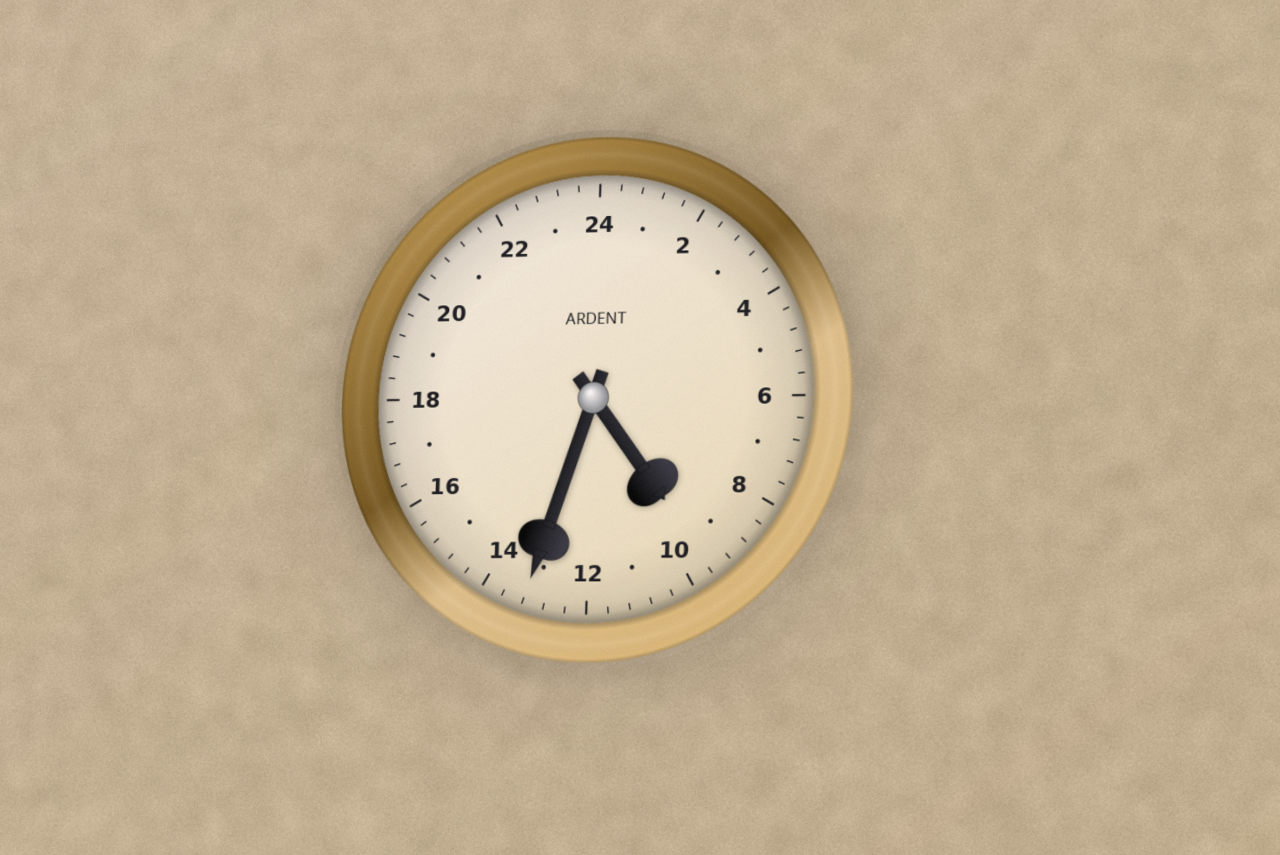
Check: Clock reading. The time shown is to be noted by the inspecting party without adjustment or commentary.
9:33
